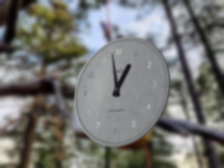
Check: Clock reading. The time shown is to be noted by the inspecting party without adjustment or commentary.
12:58
